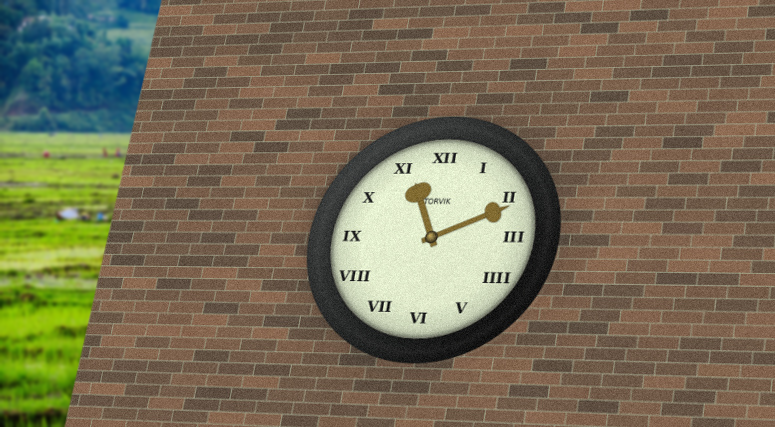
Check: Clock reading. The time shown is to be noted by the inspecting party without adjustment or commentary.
11:11
